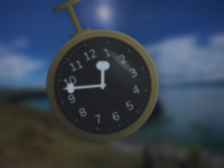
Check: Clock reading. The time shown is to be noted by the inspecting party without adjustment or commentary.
12:48
